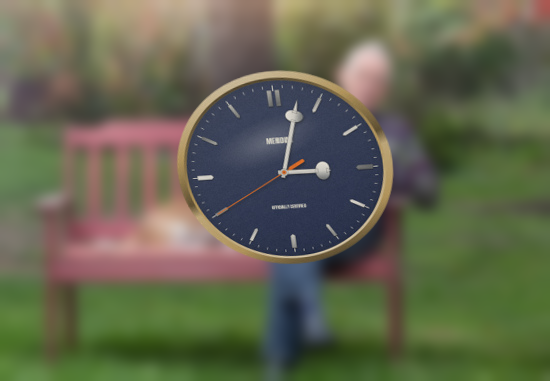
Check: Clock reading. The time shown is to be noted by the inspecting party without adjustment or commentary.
3:02:40
